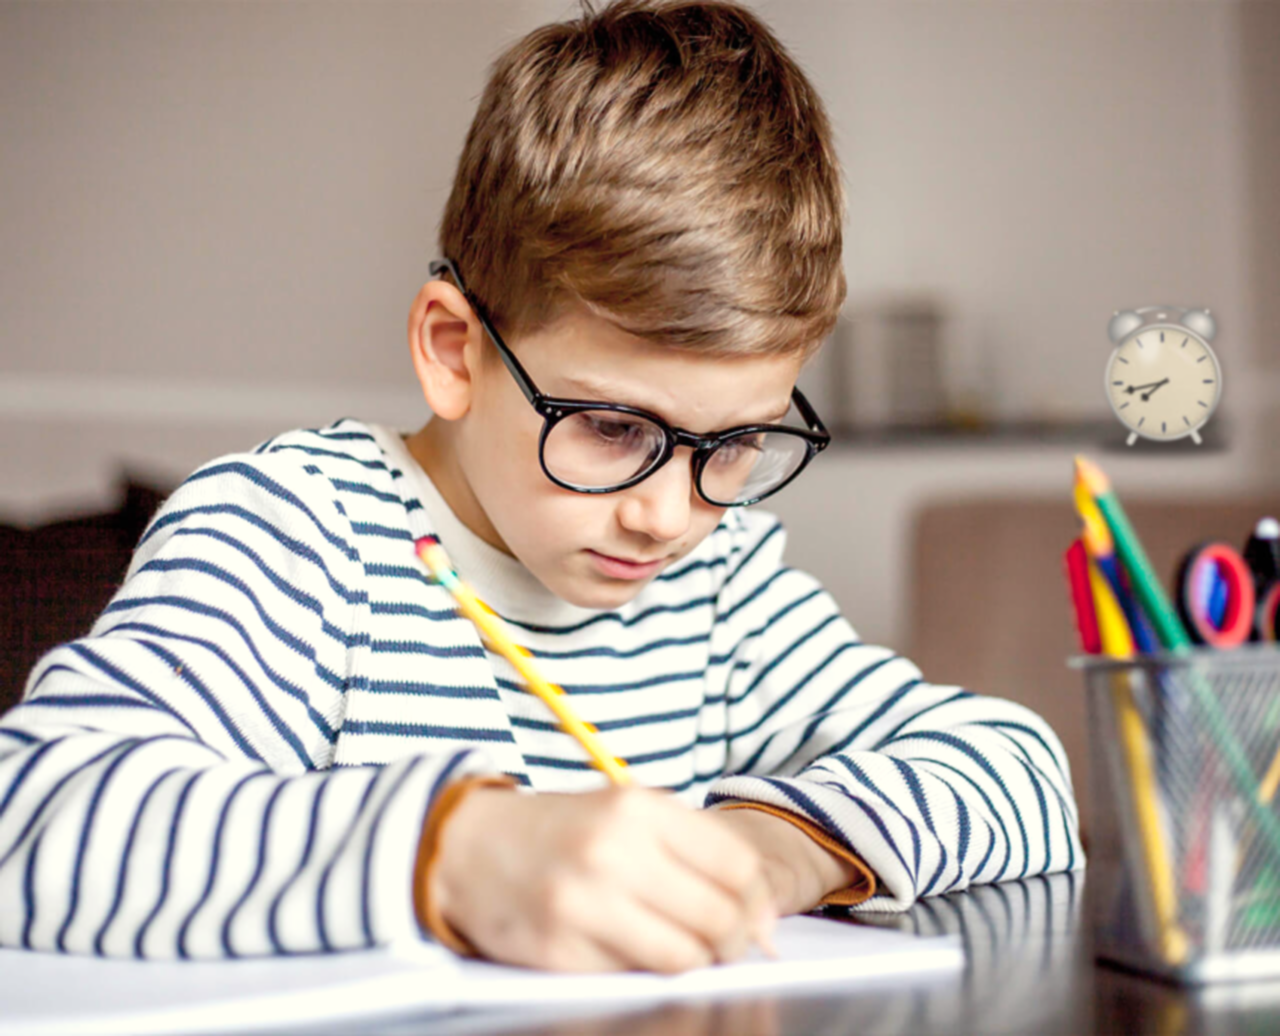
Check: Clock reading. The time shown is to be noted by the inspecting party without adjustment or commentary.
7:43
